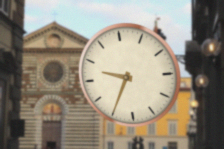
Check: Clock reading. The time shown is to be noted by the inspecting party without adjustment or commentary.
9:35
